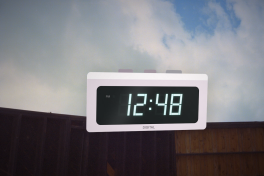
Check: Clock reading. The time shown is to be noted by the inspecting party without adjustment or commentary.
12:48
